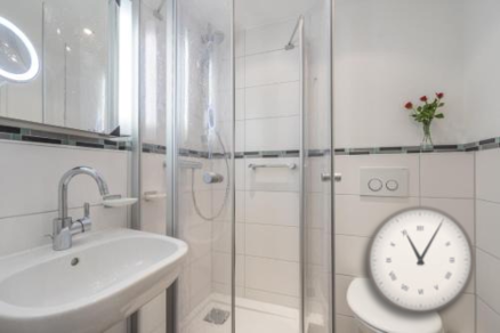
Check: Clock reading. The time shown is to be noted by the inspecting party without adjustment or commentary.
11:05
